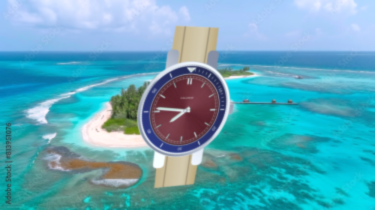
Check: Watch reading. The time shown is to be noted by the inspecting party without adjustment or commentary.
7:46
